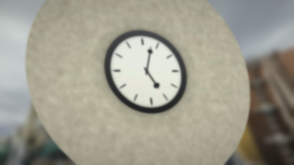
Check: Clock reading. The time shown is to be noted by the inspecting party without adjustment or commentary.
5:03
